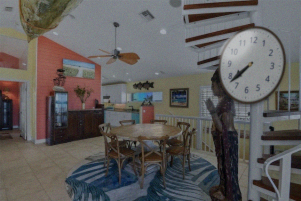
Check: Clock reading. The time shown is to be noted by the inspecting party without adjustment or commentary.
7:38
